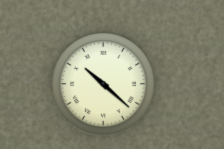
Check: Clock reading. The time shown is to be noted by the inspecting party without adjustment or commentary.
10:22
